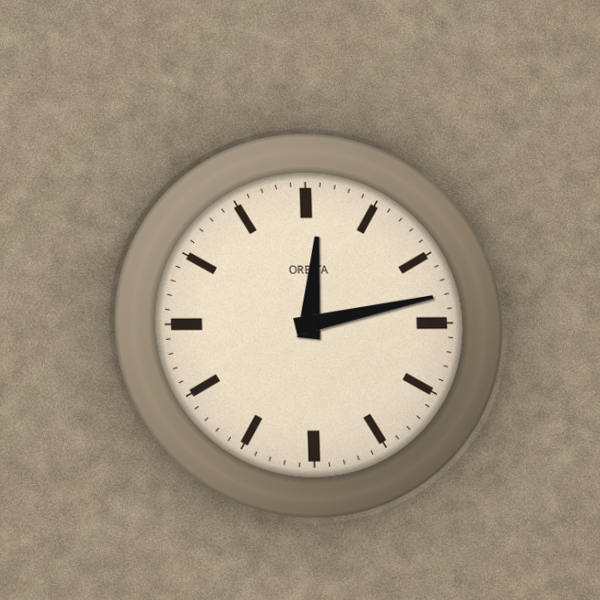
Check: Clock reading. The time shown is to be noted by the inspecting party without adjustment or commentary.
12:13
